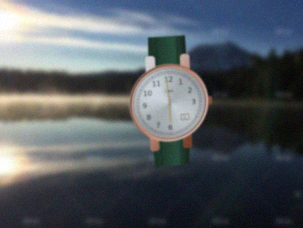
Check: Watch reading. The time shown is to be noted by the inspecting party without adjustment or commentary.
5:59
